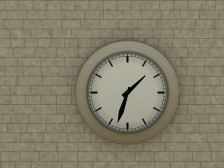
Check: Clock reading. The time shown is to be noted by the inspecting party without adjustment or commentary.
1:33
